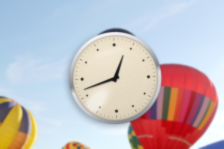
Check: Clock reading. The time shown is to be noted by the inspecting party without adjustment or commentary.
12:42
